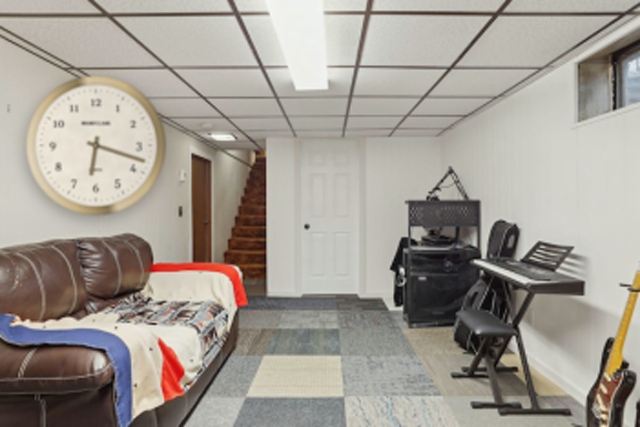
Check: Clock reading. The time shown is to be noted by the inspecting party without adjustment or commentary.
6:18
